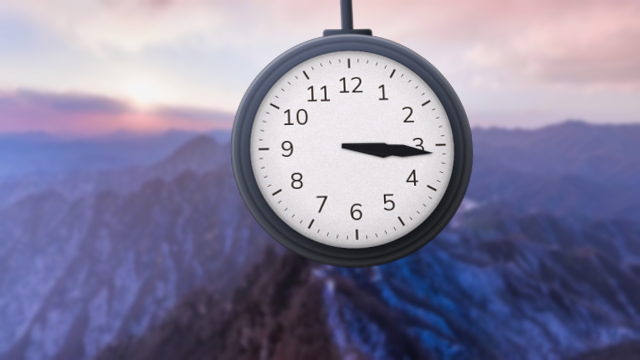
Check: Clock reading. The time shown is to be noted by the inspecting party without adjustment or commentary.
3:16
